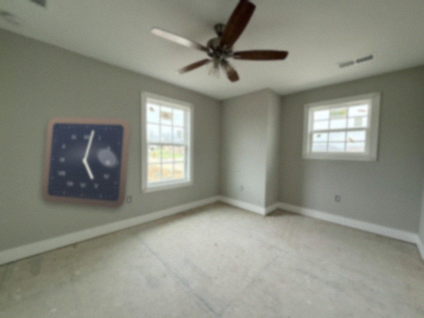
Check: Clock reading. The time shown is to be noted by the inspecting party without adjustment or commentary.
5:02
